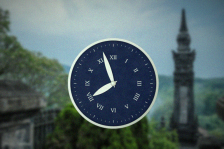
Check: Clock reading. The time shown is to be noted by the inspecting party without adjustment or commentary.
7:57
